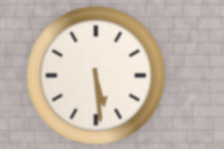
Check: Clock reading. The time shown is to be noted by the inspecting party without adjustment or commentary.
5:29
